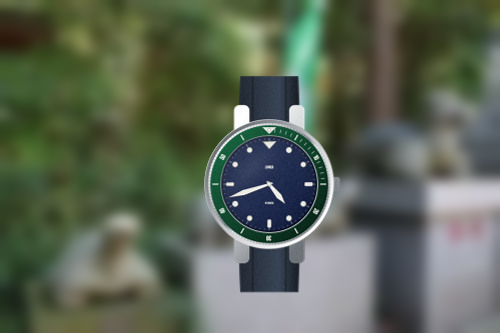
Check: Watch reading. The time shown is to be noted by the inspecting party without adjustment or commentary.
4:42
